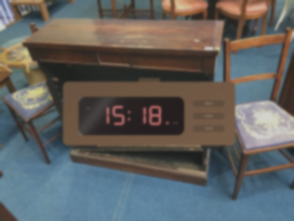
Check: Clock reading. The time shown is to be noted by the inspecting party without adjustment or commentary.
15:18
